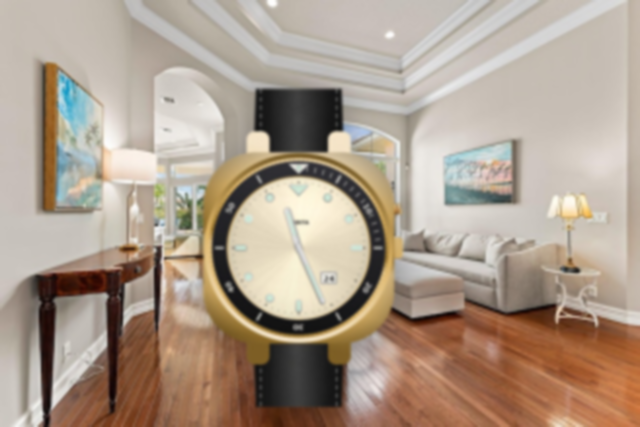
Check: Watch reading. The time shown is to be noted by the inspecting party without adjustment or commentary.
11:26
